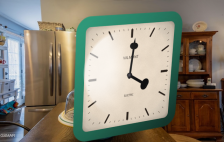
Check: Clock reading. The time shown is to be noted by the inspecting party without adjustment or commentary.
4:01
